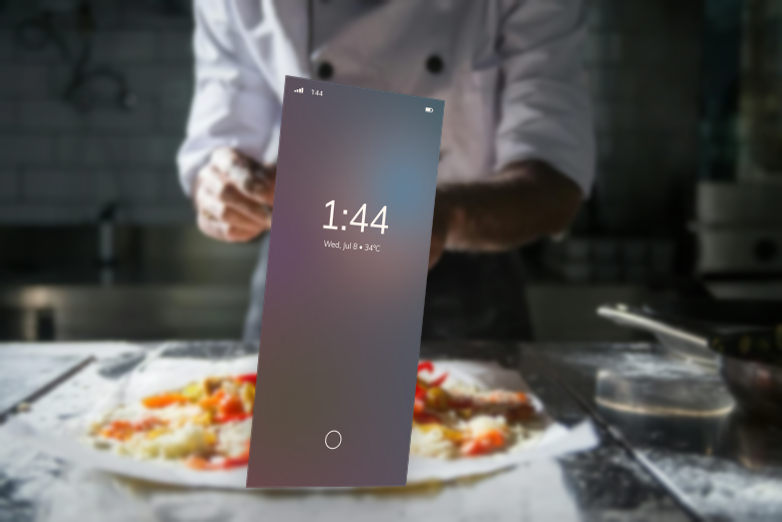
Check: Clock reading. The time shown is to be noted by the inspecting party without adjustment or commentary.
1:44
